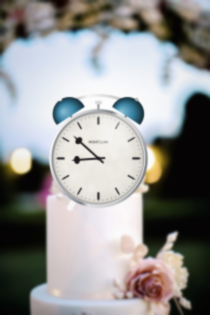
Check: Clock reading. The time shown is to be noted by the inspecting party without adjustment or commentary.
8:52
